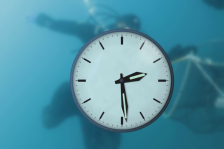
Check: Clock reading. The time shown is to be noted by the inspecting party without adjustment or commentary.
2:29
